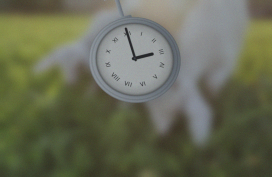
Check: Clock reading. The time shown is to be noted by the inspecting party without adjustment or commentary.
3:00
